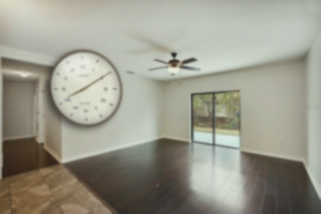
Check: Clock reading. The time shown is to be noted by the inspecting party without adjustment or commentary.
8:10
